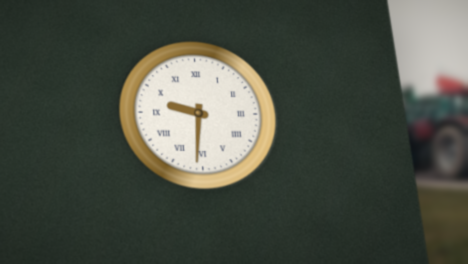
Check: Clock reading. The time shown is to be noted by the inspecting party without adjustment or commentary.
9:31
